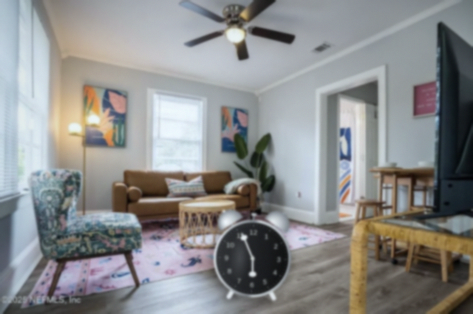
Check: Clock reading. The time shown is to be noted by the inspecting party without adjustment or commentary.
5:56
